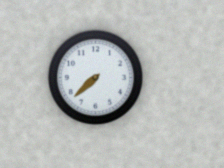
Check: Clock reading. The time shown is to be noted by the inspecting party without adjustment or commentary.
7:38
